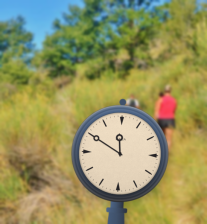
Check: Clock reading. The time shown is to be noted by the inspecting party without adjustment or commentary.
11:50
